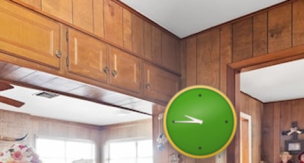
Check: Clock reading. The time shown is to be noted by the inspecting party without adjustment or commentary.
9:45
